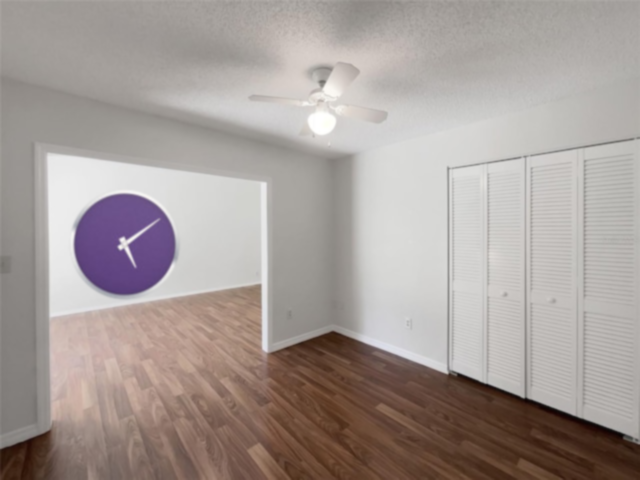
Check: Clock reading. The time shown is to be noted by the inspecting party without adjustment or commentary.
5:09
